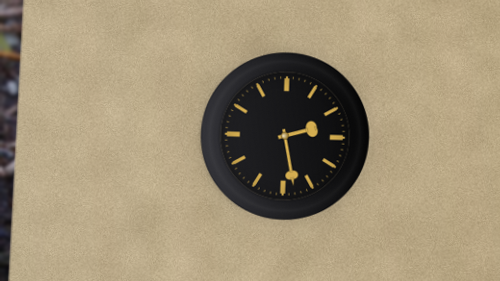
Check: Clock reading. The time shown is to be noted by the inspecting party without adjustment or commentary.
2:28
